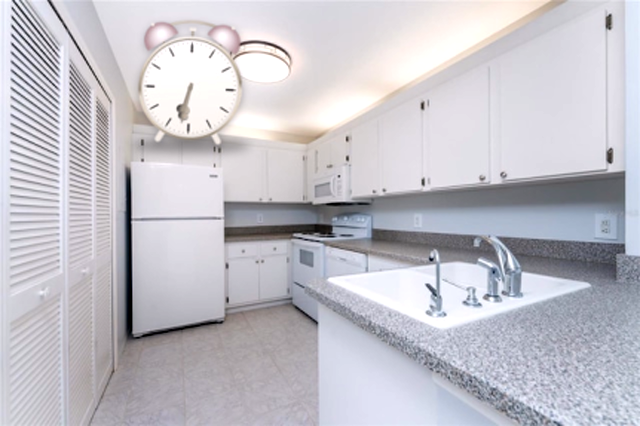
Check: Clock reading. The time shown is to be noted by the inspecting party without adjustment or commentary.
6:32
